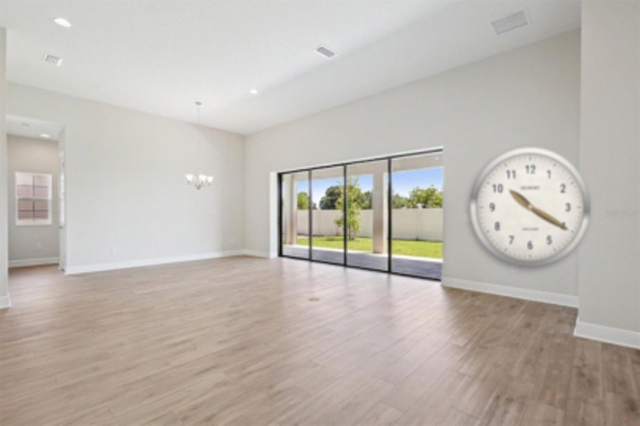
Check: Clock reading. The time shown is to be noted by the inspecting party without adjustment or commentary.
10:20
